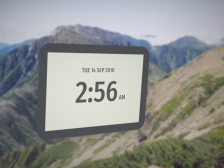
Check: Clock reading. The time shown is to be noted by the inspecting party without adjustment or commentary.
2:56
